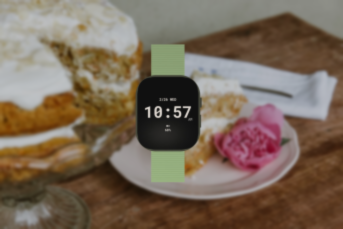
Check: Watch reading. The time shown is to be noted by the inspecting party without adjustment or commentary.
10:57
